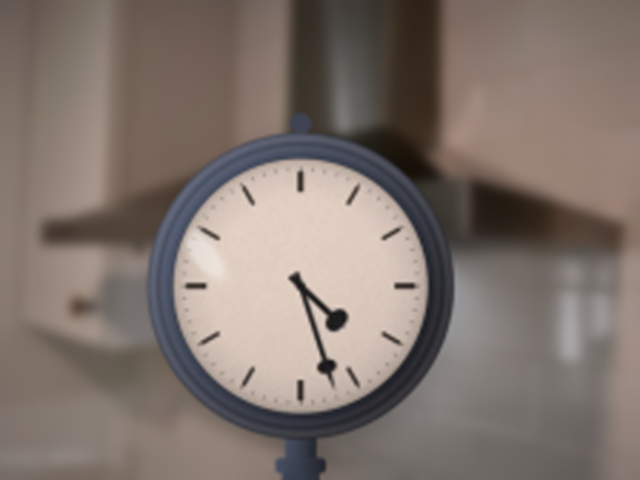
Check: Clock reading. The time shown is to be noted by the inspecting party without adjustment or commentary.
4:27
